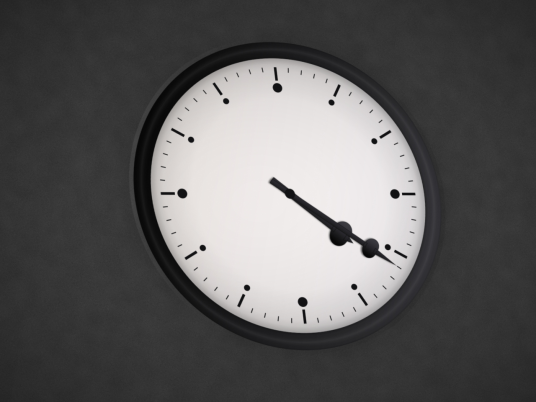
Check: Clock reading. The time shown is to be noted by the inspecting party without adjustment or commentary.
4:21
